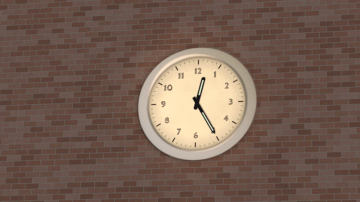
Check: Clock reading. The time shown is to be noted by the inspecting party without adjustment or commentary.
12:25
